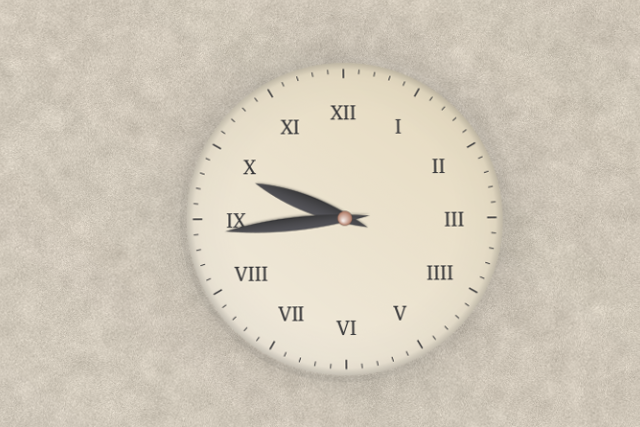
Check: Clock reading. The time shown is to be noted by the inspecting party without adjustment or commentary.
9:44
